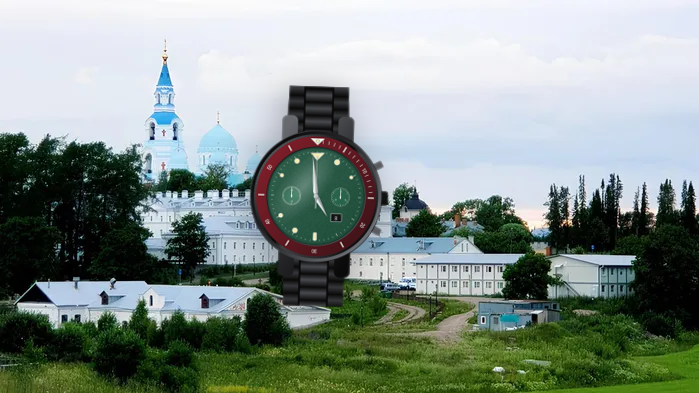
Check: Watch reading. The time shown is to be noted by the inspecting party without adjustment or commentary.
4:59
